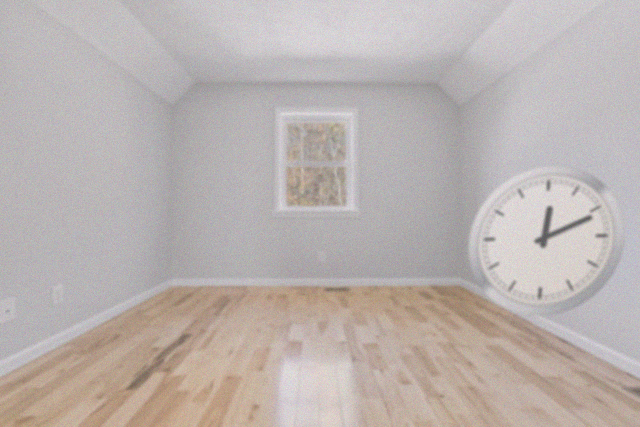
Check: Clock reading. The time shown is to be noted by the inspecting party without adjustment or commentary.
12:11
